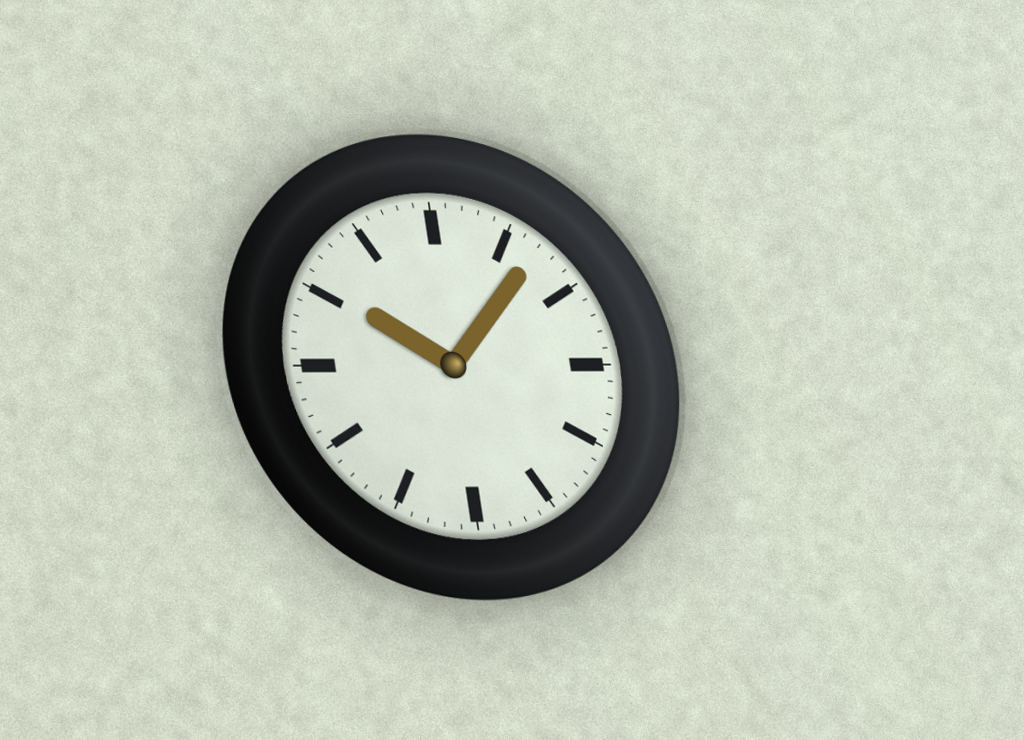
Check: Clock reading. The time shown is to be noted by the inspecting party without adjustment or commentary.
10:07
